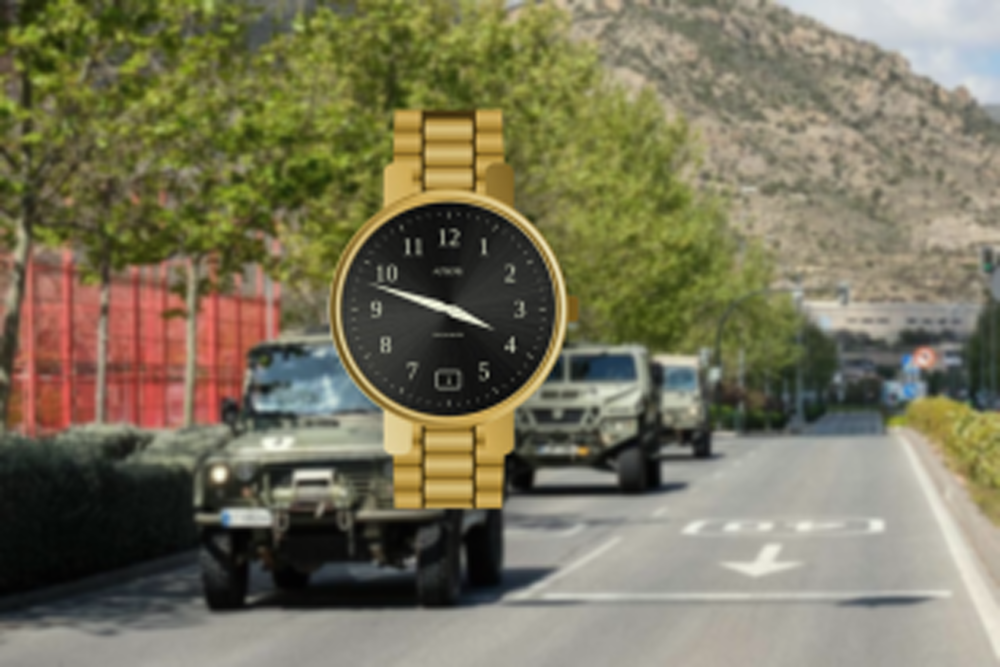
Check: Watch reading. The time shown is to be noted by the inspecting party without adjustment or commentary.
3:48
